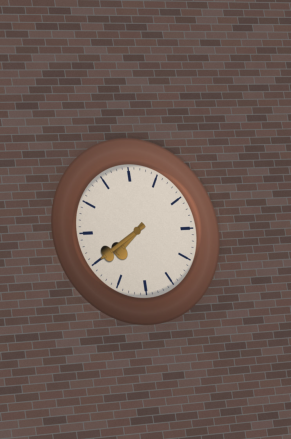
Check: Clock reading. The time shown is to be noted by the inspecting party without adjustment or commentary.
7:40
